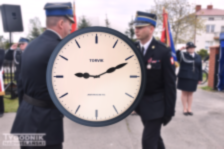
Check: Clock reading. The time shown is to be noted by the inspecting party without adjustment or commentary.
9:11
